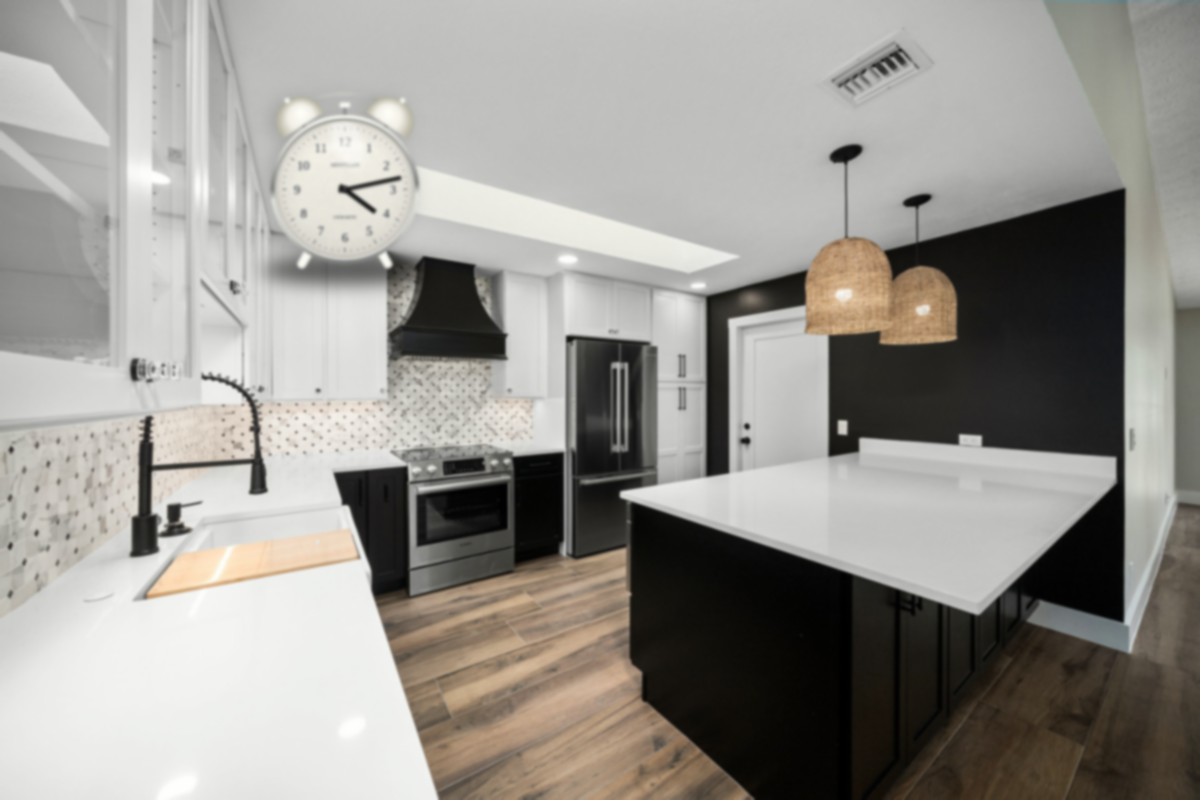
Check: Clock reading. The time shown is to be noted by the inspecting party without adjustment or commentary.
4:13
